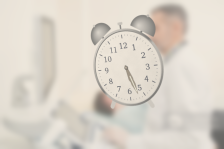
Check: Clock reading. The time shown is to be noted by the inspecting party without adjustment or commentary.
5:27
